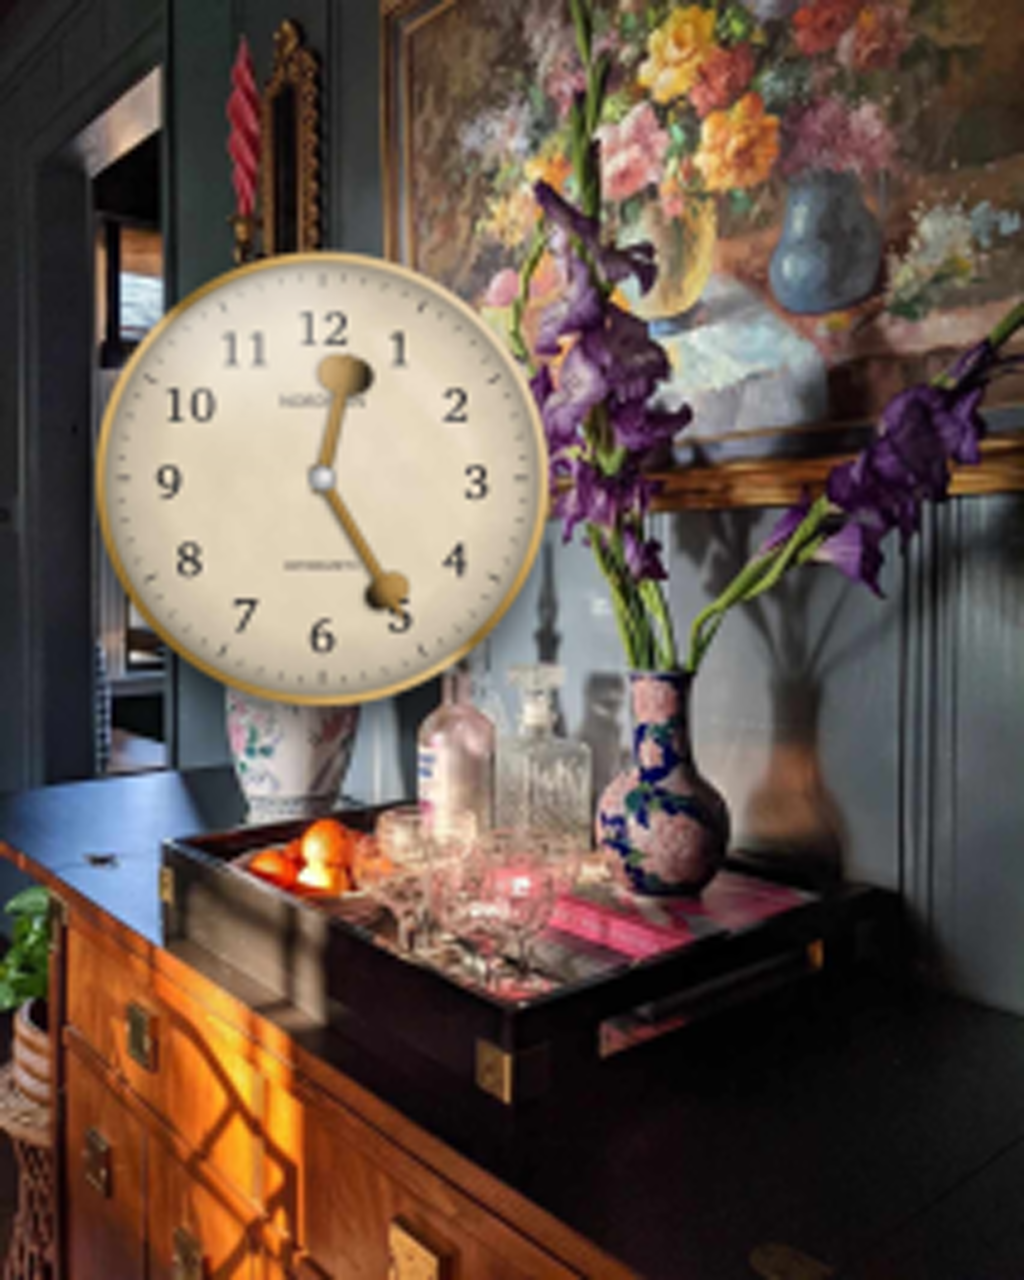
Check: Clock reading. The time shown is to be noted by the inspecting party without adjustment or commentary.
12:25
